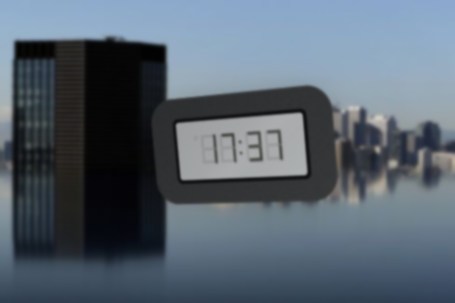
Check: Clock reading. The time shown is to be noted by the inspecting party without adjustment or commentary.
17:37
